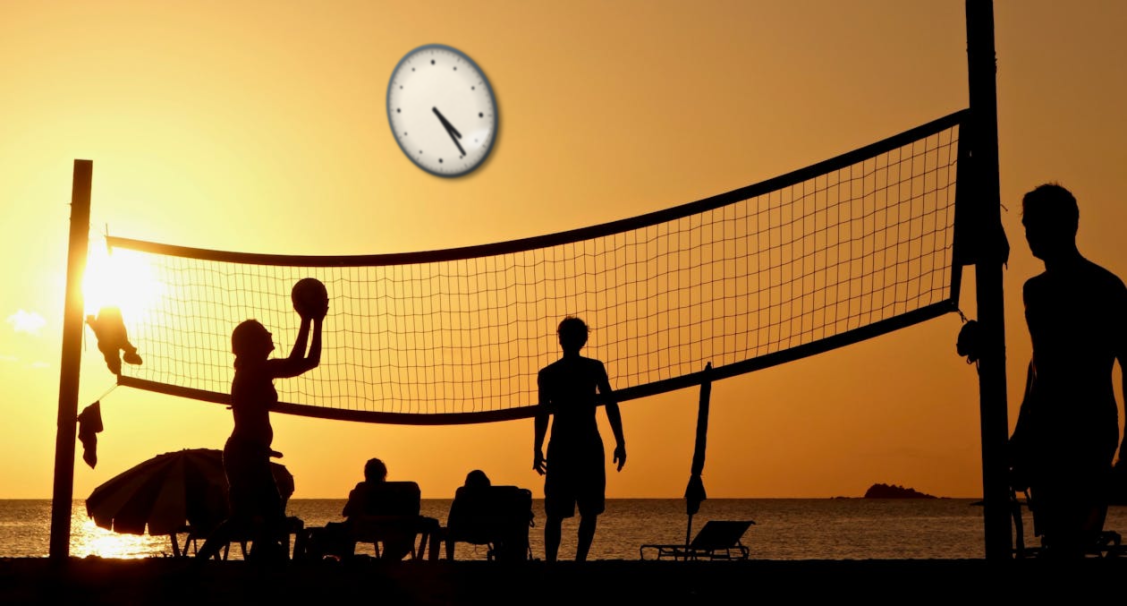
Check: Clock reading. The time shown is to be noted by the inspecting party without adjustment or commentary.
4:24
